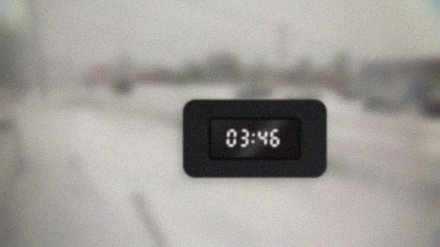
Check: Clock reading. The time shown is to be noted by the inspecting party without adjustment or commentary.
3:46
